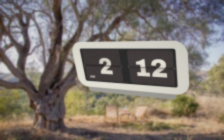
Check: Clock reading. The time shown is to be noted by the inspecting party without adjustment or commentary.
2:12
